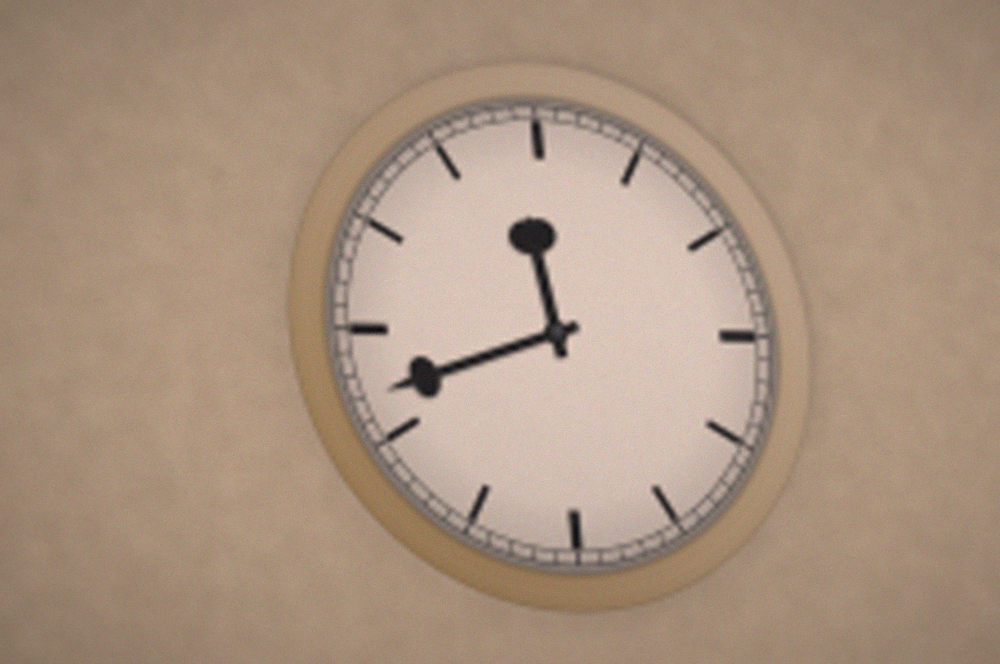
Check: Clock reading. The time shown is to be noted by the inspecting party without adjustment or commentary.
11:42
